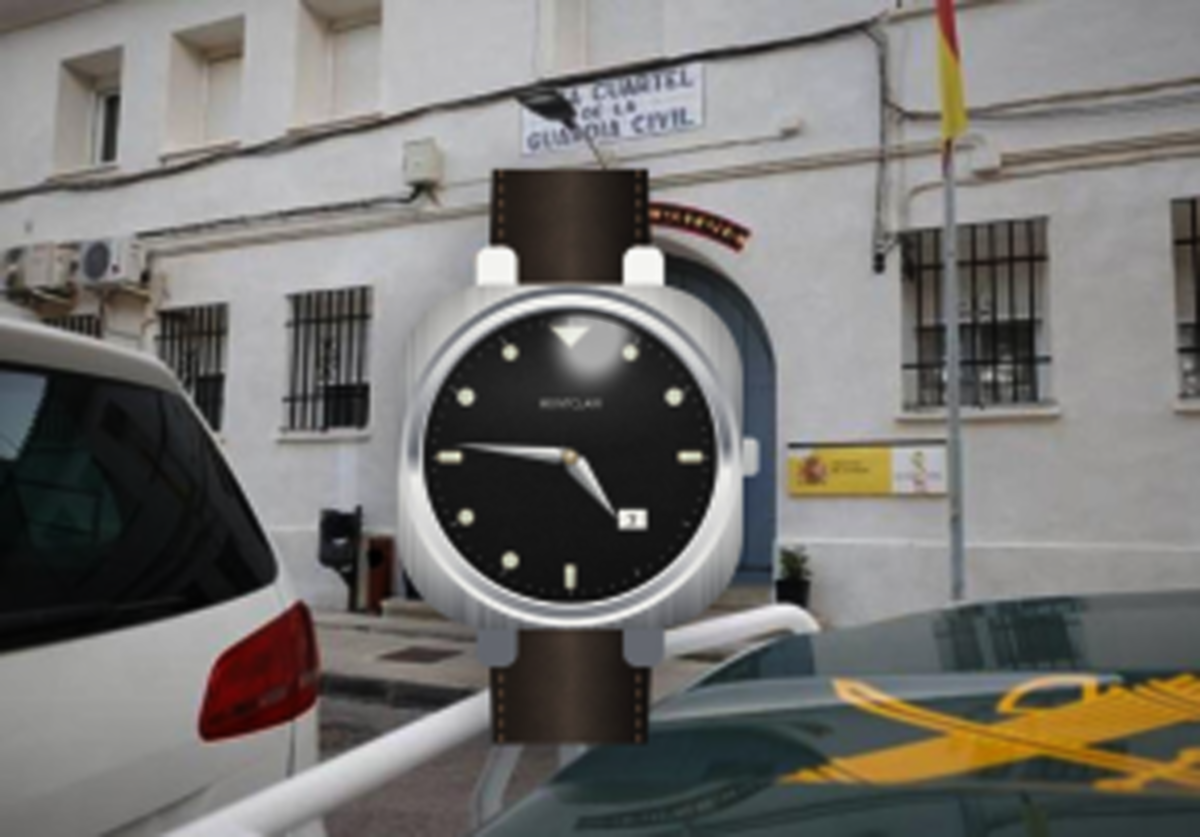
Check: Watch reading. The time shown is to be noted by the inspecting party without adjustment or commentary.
4:46
